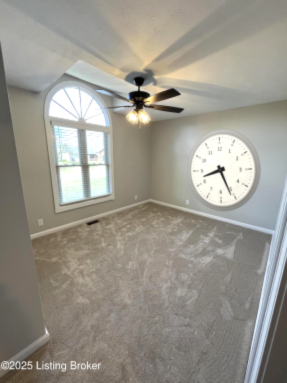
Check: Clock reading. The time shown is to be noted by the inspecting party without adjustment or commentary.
8:26
